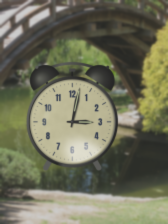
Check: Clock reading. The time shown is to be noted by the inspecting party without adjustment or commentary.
3:02
